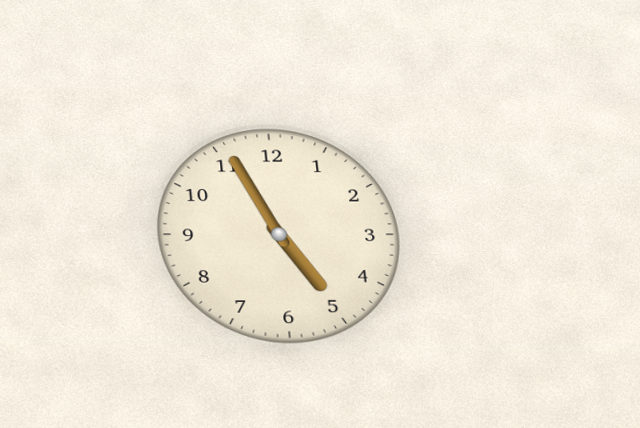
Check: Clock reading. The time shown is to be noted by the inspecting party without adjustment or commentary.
4:56
